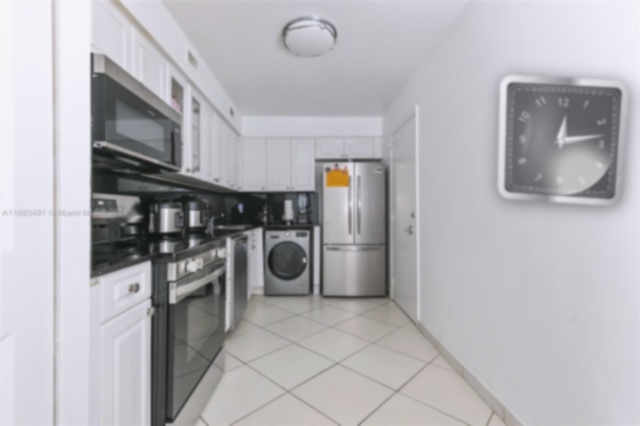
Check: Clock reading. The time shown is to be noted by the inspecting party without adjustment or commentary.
12:13
